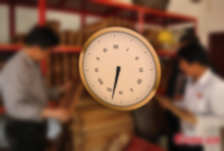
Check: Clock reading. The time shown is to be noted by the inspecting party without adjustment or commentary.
6:33
